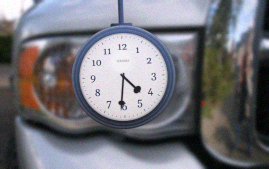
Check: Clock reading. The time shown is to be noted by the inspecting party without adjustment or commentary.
4:31
